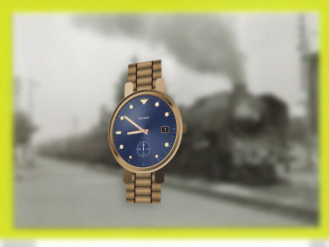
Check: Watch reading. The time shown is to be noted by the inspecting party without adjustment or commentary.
8:51
